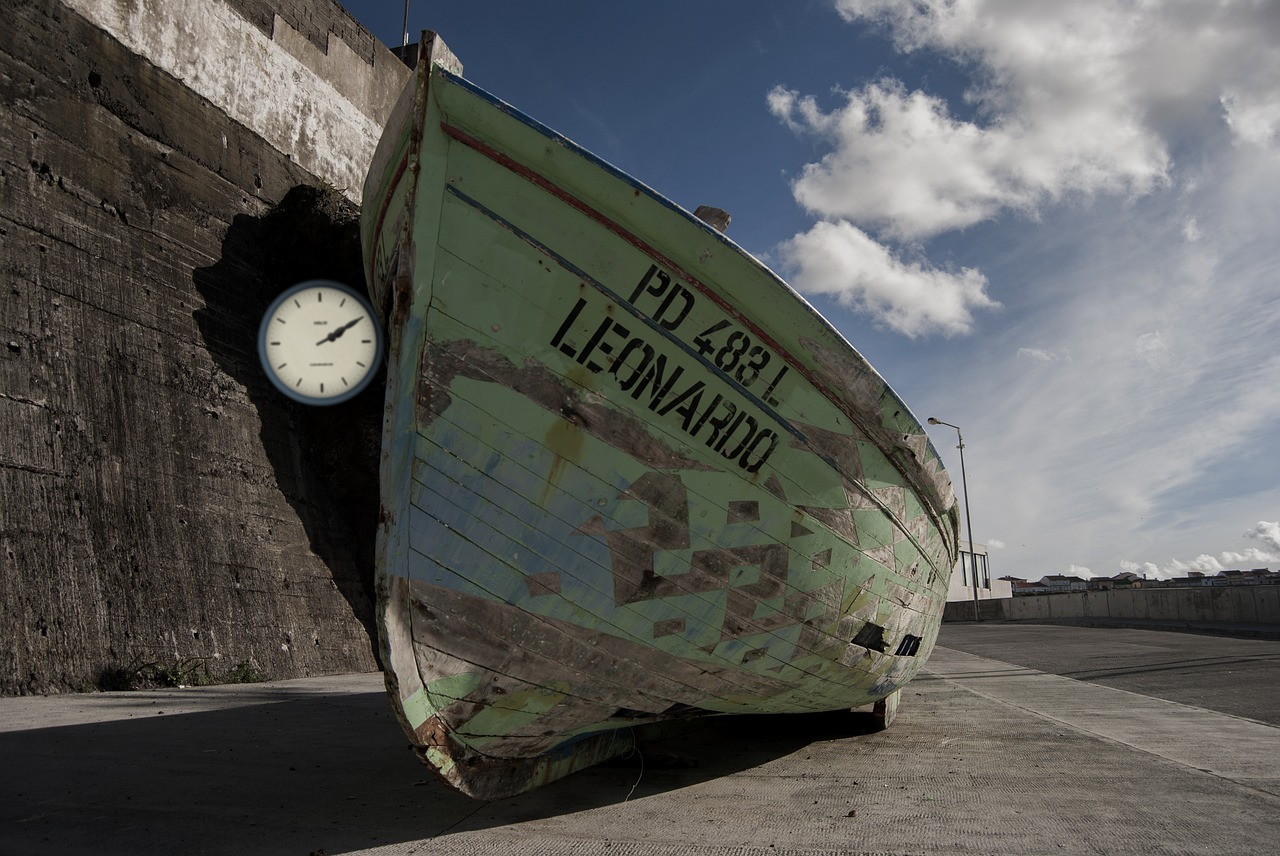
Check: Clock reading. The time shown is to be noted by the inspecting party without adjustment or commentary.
2:10
